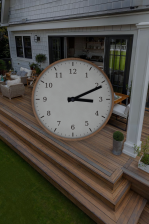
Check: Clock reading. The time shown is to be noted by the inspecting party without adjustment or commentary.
3:11
